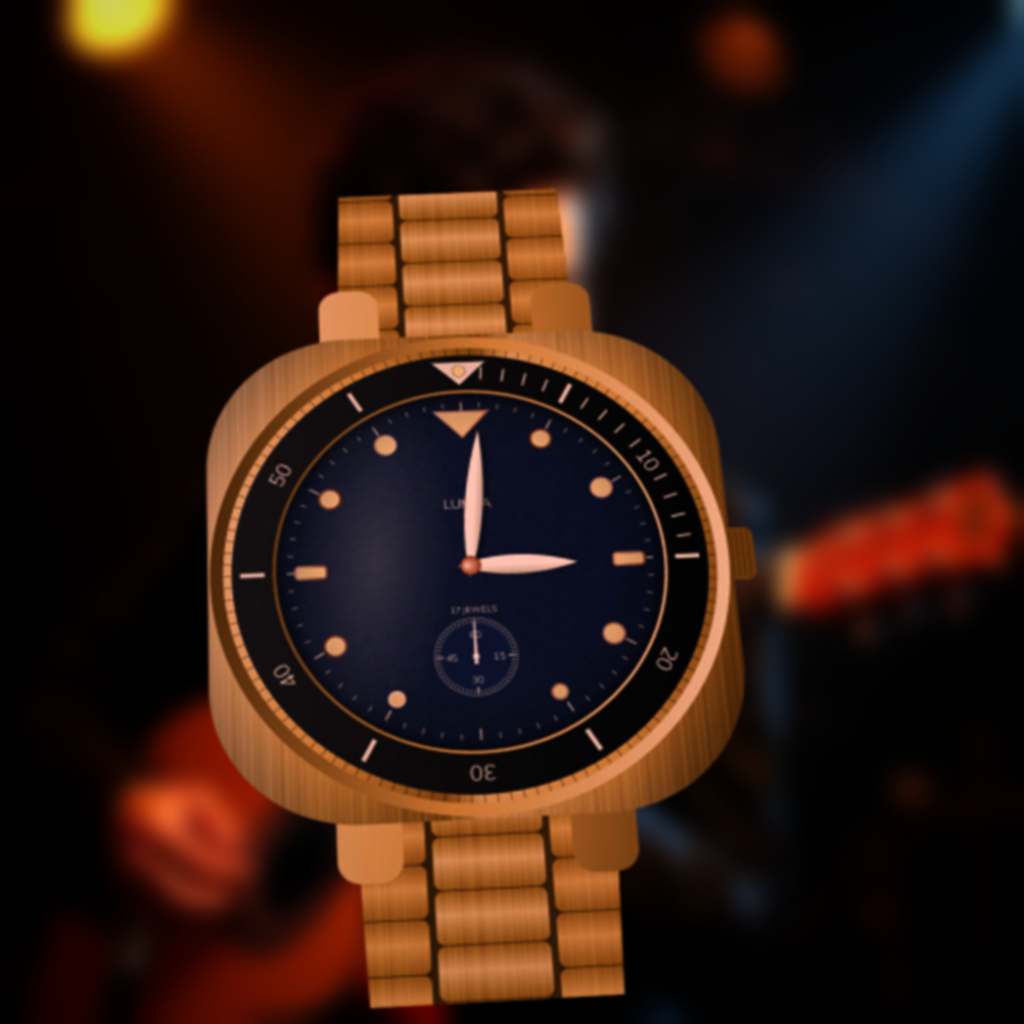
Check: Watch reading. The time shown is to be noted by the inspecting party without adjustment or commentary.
3:01
